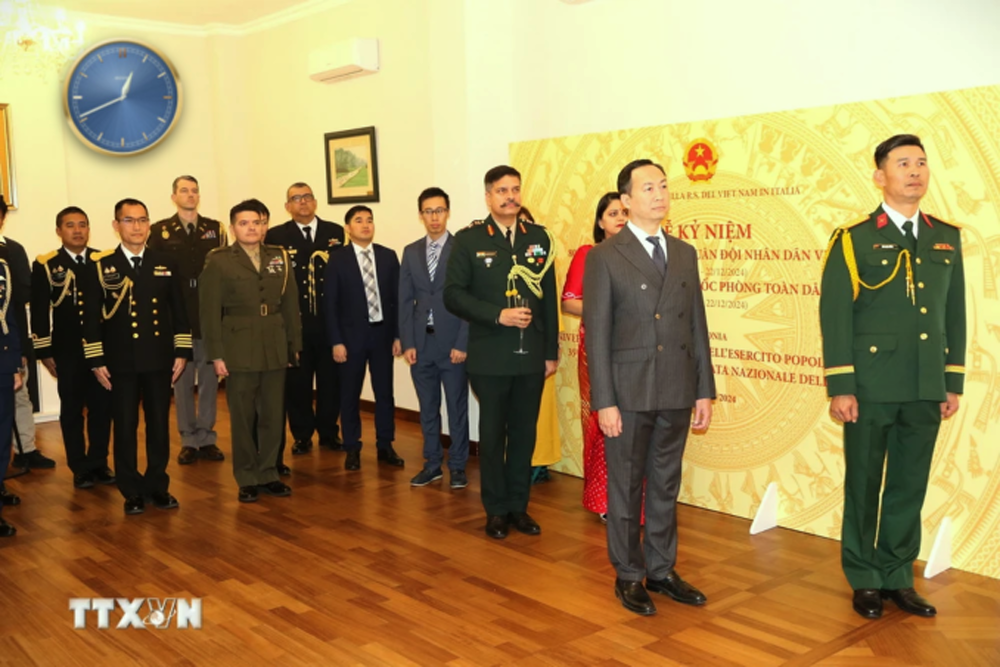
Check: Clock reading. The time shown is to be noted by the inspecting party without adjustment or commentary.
12:41
